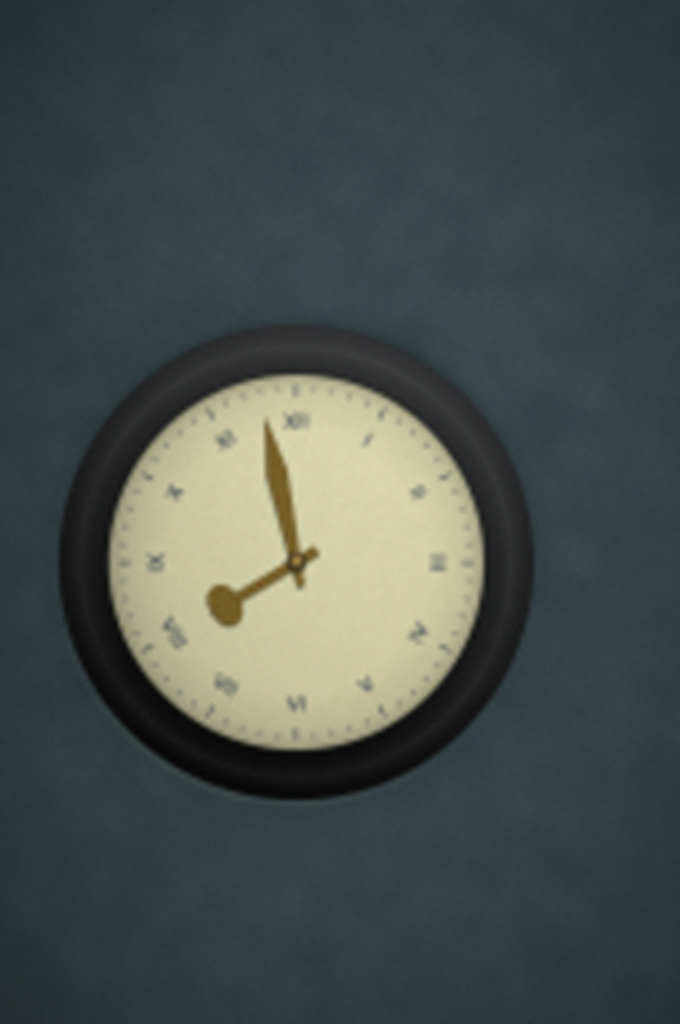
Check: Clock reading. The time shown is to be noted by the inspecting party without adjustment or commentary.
7:58
